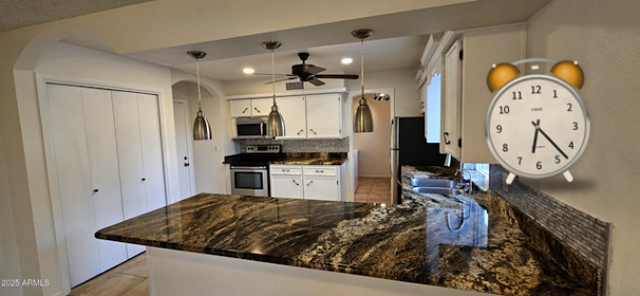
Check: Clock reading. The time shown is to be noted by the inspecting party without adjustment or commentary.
6:23
